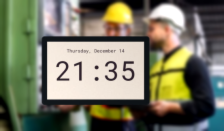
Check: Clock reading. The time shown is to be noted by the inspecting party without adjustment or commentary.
21:35
